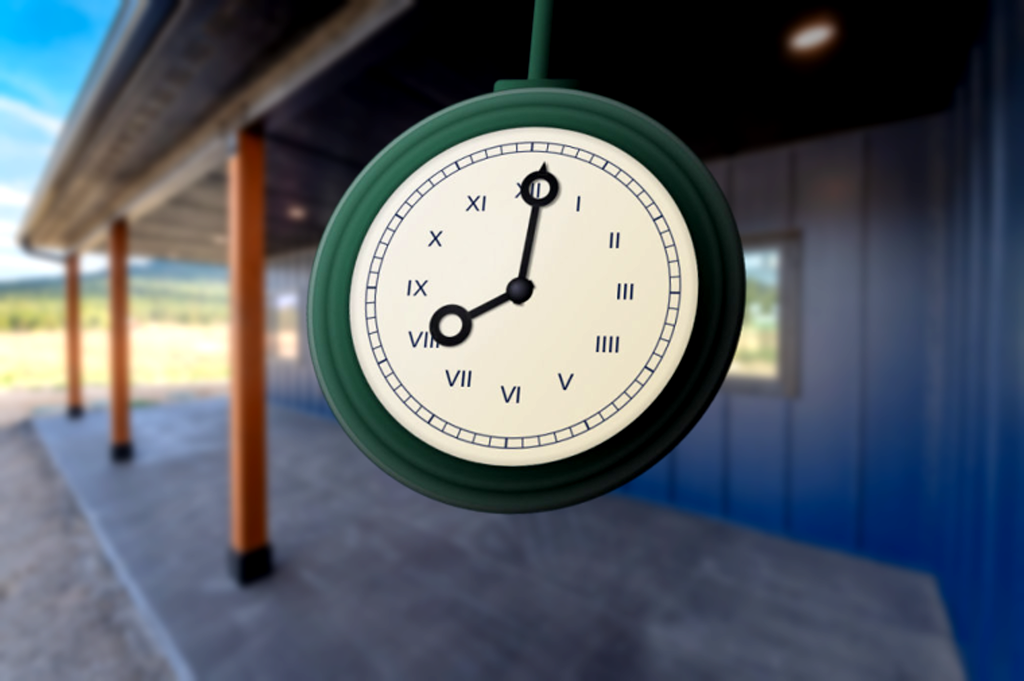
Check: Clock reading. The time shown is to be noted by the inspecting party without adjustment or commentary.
8:01
